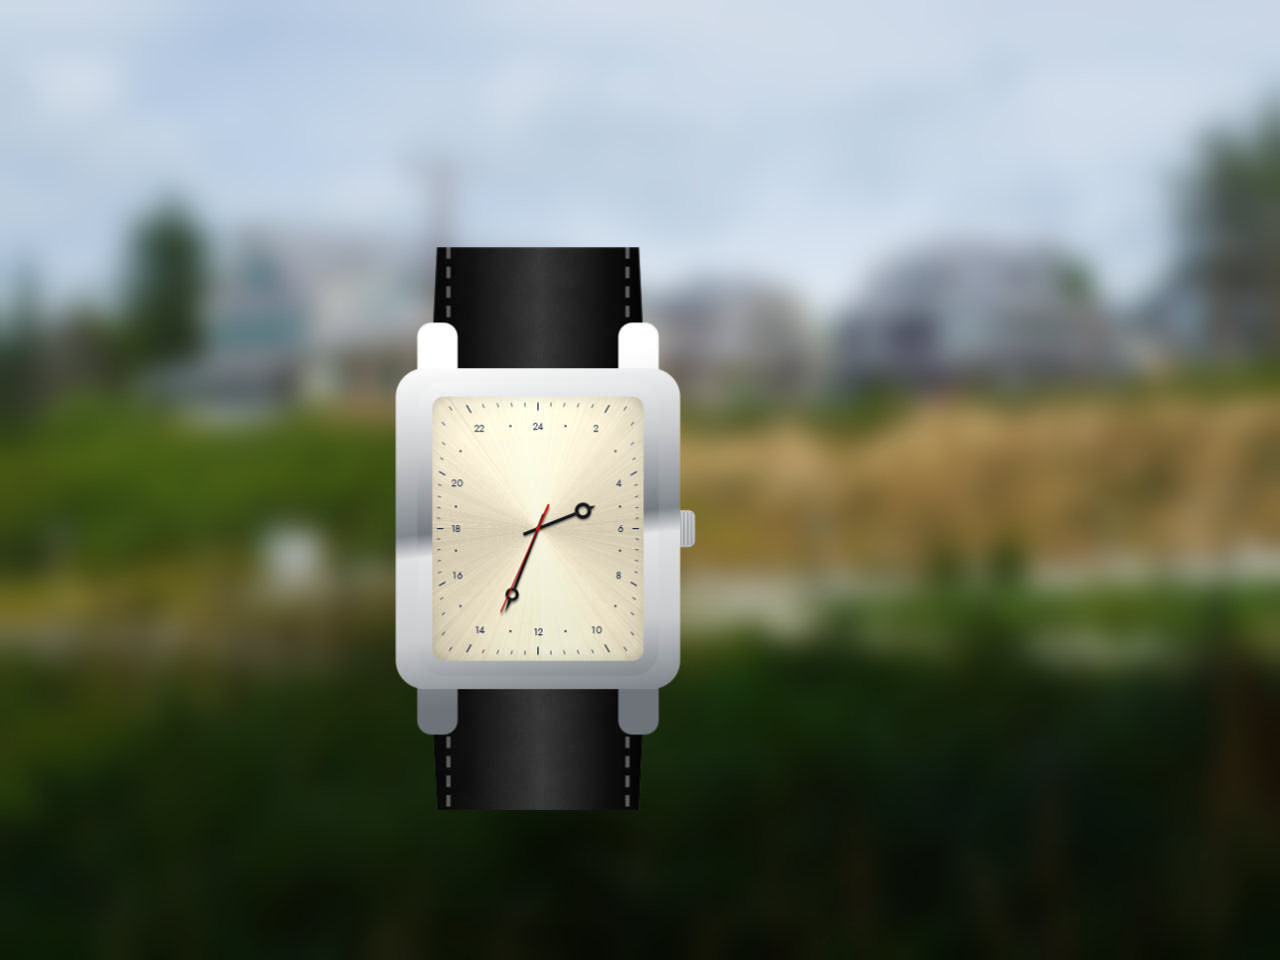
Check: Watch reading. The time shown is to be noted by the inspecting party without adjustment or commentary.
4:33:34
